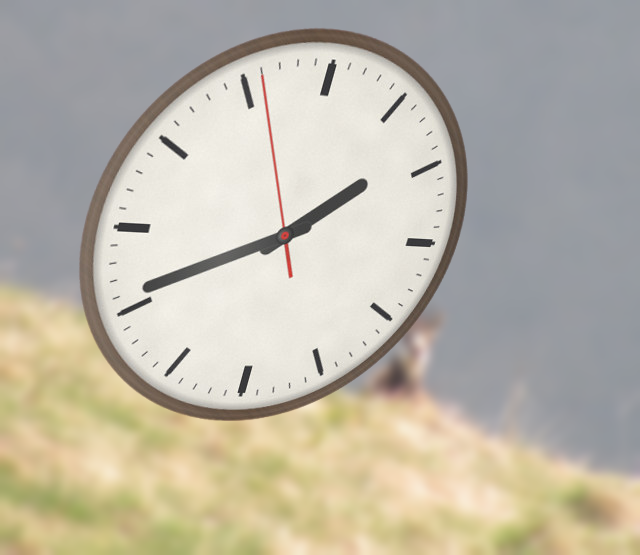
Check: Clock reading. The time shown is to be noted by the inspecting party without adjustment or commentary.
1:40:56
